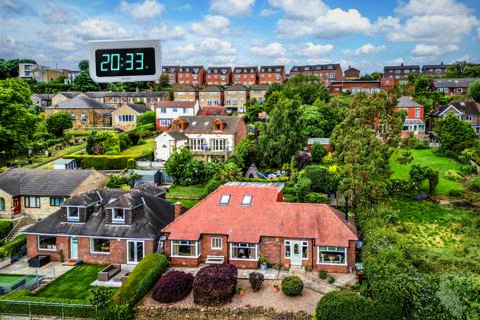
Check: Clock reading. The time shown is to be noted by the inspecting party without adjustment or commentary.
20:33
